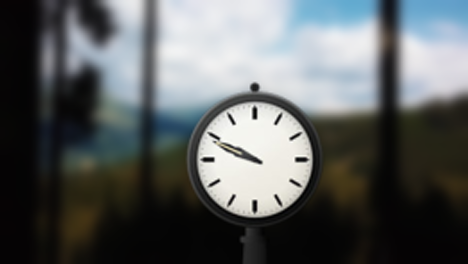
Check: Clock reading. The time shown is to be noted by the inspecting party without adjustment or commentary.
9:49
